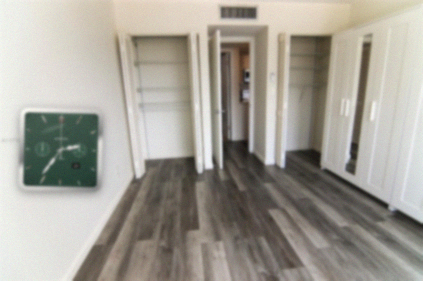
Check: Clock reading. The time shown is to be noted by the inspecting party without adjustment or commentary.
2:36
